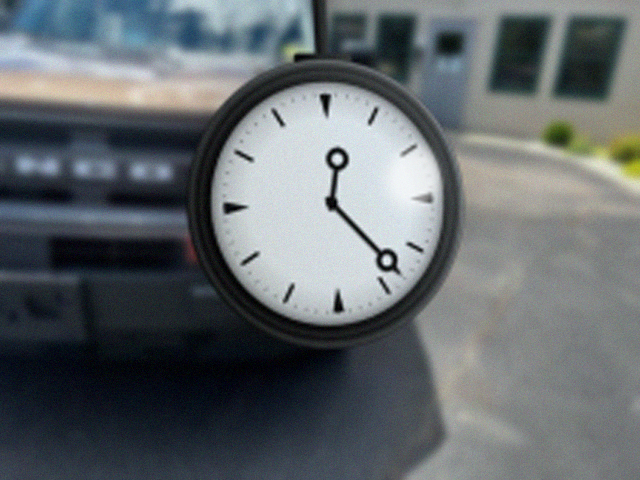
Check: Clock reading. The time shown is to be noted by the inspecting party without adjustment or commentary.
12:23
